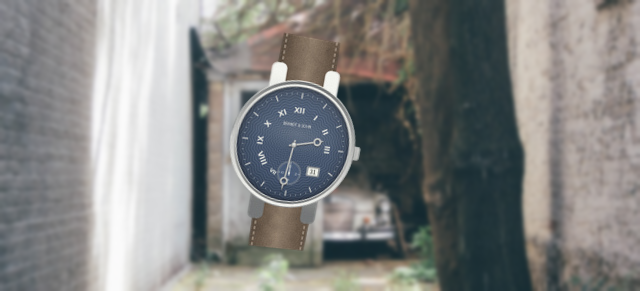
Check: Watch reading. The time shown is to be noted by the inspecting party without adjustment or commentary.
2:31
